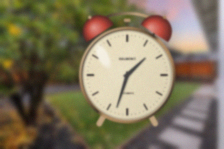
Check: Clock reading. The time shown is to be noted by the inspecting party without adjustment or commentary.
1:33
